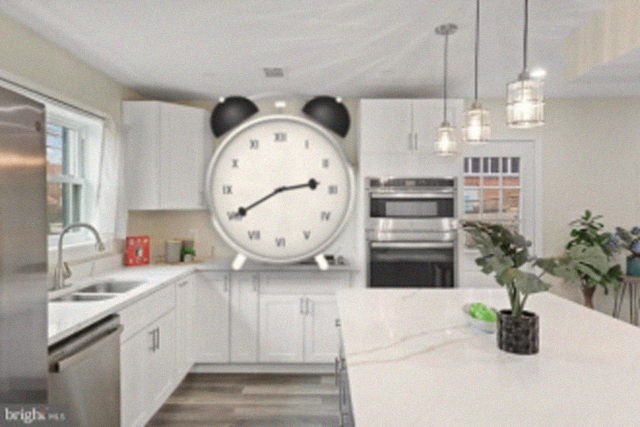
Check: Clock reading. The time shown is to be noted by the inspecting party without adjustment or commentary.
2:40
